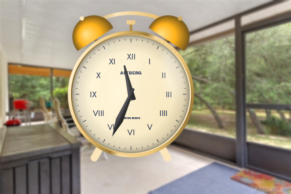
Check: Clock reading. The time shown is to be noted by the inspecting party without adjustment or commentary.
11:34
